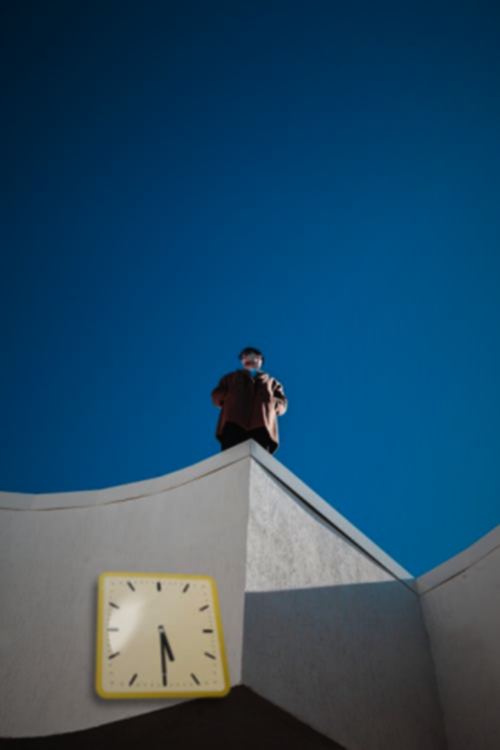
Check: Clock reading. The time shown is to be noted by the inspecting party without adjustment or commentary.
5:30
